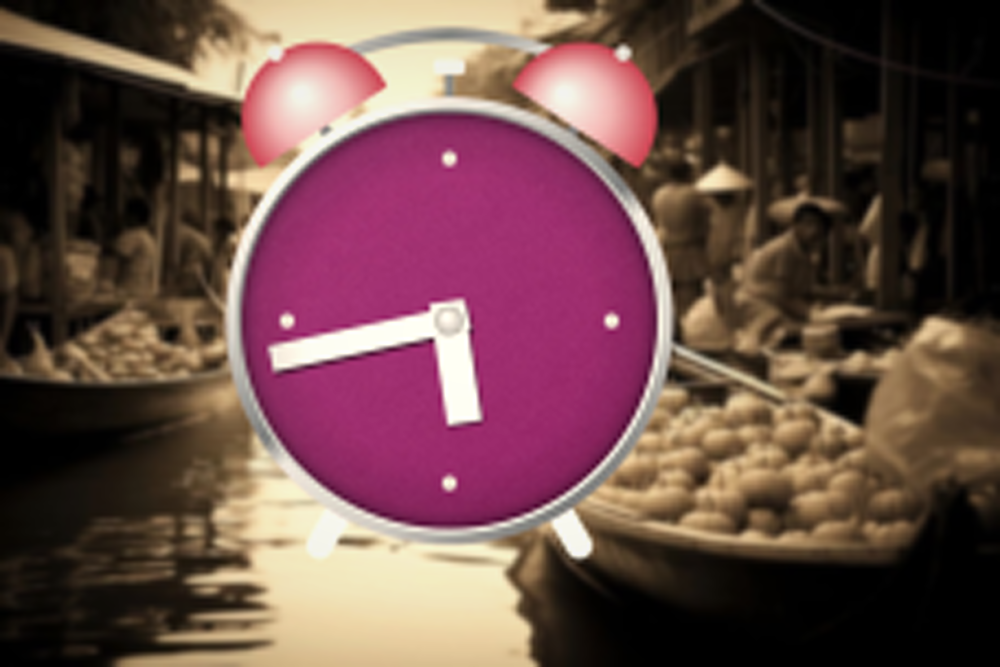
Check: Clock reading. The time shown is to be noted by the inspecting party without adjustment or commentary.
5:43
